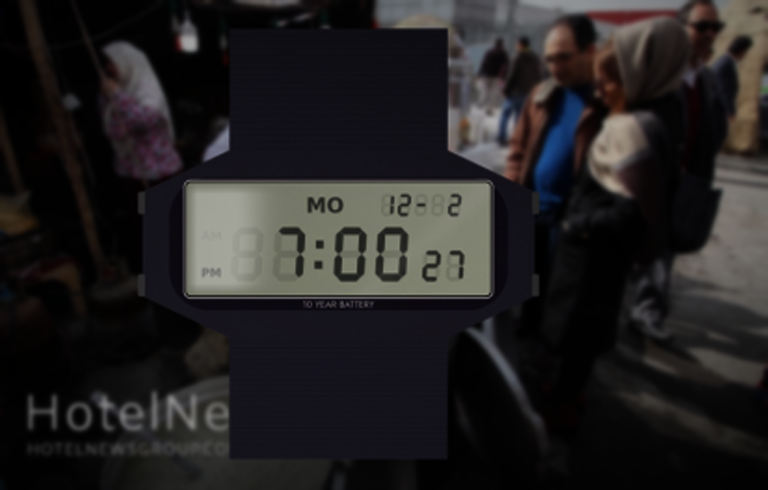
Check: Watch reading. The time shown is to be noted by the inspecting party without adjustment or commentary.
7:00:27
